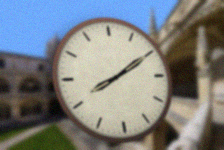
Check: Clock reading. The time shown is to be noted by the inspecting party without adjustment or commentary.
8:10
